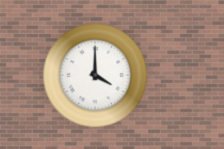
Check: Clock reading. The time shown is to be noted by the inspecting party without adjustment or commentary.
4:00
